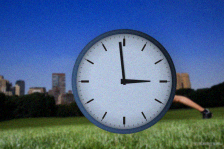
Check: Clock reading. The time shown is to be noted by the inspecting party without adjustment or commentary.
2:59
